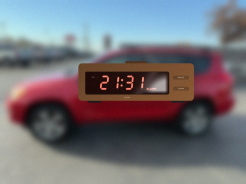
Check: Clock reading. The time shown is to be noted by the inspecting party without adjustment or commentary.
21:31
